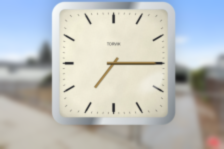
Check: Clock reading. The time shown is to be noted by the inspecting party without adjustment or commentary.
7:15
